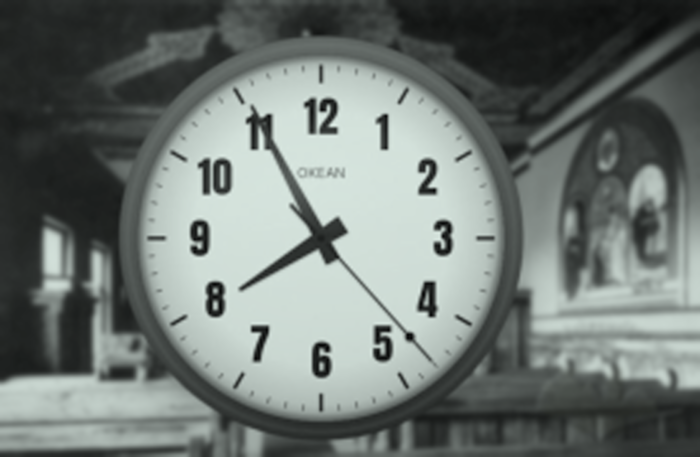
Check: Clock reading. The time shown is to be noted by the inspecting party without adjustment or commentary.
7:55:23
